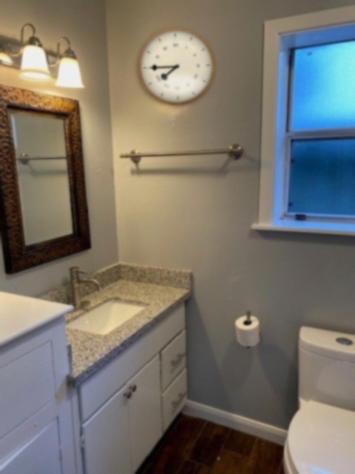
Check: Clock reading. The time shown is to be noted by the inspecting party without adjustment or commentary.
7:45
